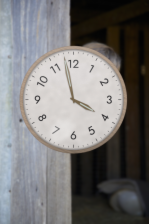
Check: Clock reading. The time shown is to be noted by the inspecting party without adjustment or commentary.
3:58
